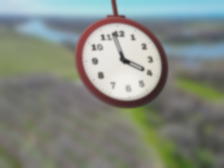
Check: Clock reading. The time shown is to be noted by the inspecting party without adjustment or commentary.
3:58
